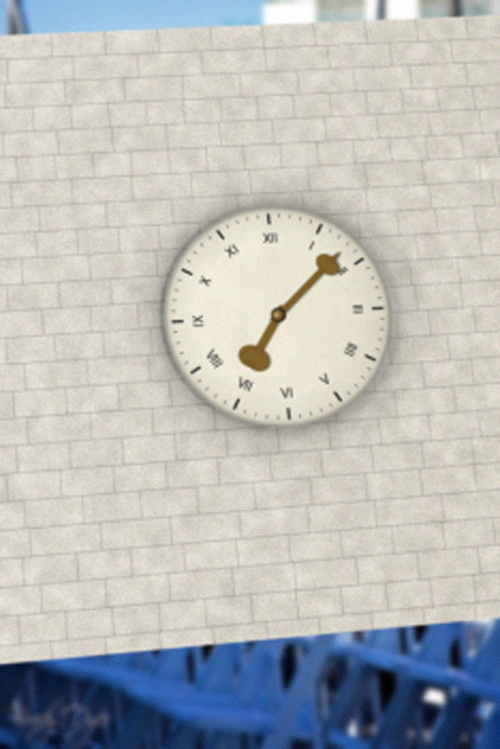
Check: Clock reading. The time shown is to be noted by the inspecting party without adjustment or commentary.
7:08
